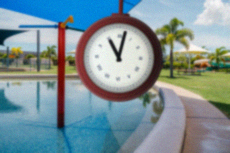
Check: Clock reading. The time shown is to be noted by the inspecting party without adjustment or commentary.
11:02
